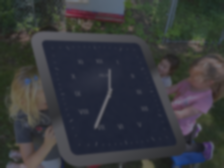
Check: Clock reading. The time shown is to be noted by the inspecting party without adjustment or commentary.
12:36
